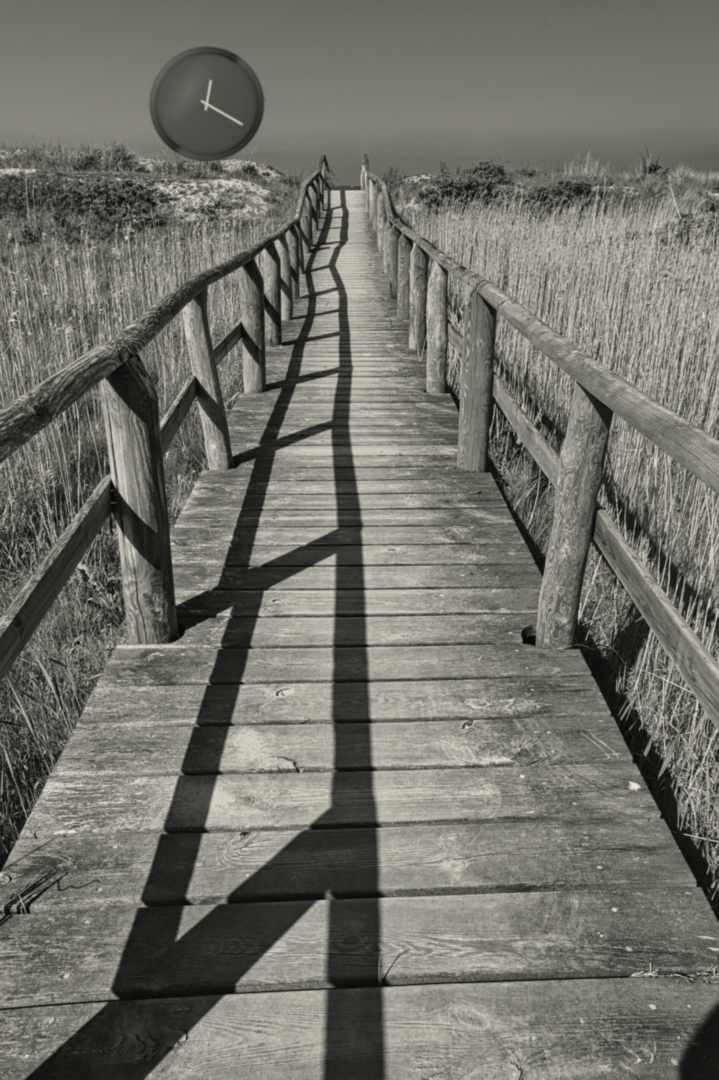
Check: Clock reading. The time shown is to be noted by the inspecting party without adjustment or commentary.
12:20
